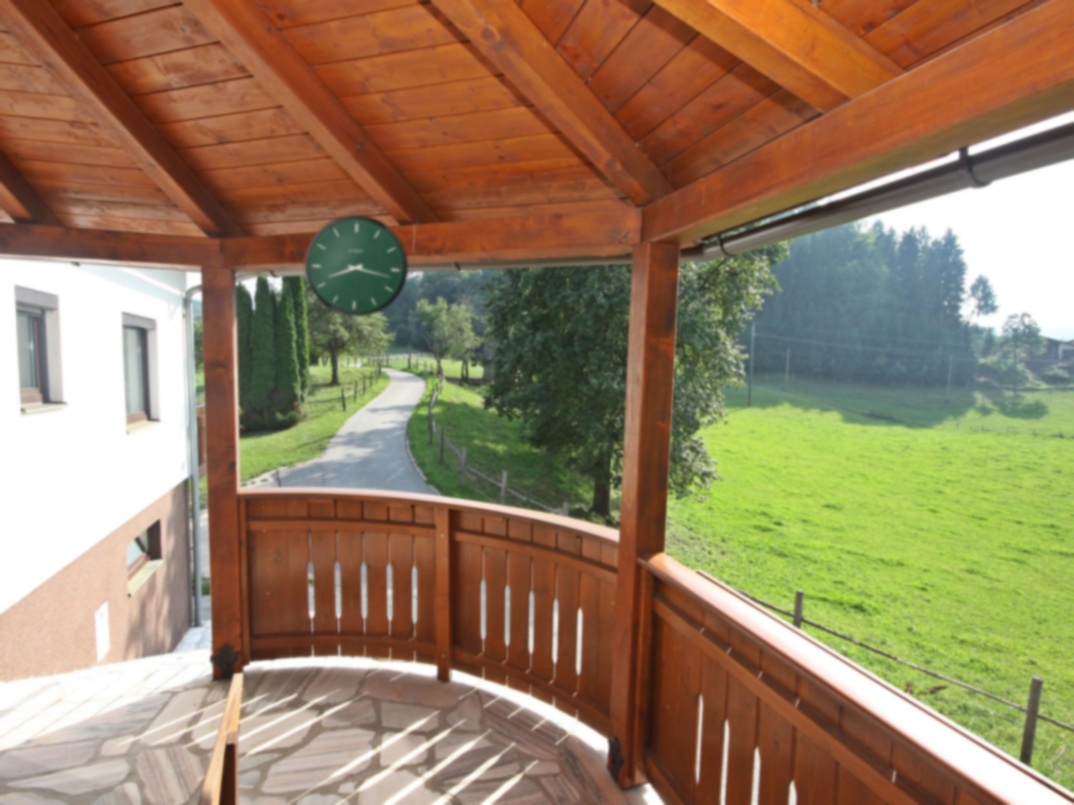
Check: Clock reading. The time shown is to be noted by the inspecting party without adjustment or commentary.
8:17
